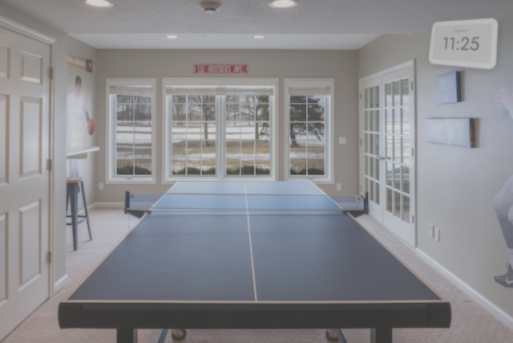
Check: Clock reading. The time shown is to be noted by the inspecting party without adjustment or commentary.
11:25
